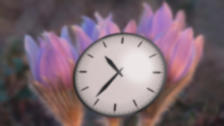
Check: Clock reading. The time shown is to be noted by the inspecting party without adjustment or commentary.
10:36
